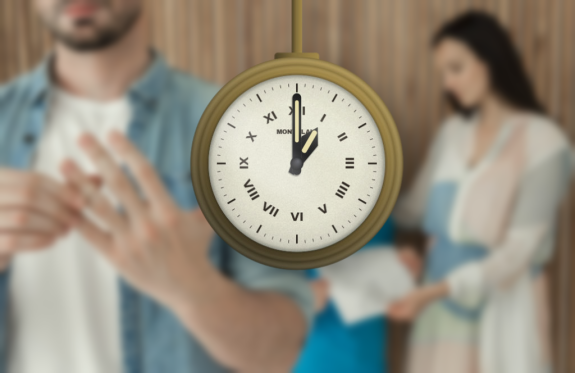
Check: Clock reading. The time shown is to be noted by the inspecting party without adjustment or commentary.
1:00
